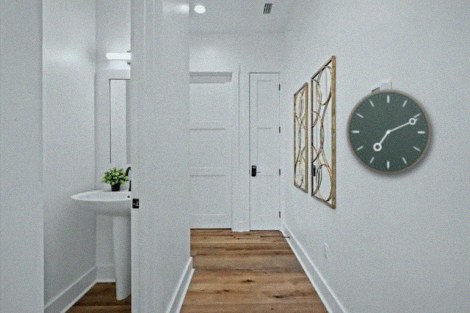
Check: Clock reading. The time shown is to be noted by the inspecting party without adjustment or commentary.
7:11
